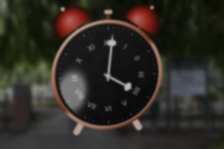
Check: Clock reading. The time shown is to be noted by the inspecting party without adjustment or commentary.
4:01
